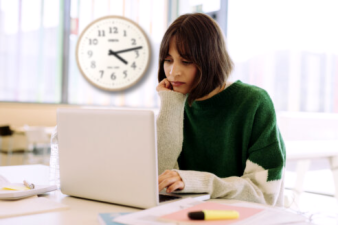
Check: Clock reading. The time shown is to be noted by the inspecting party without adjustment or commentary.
4:13
